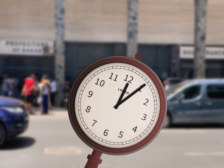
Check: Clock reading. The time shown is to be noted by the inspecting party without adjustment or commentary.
12:05
